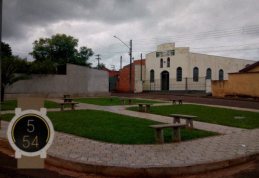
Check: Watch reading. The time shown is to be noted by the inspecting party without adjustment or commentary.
5:54
